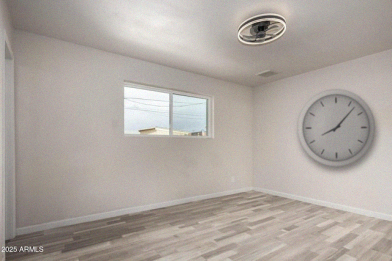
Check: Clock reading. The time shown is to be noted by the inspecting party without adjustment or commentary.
8:07
